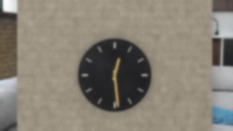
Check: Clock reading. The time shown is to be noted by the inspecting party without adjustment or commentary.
12:29
